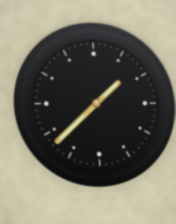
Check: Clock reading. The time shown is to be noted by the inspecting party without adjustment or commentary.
1:38
